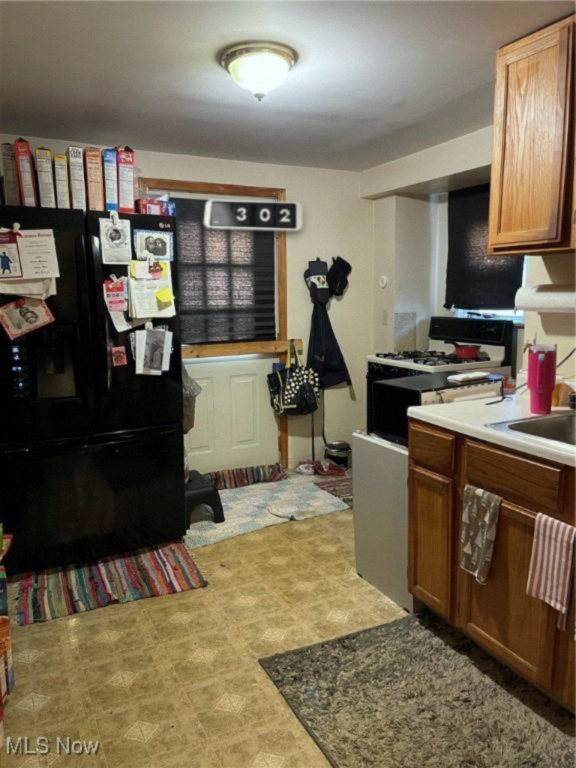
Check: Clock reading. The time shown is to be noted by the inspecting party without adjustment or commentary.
3:02
